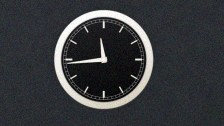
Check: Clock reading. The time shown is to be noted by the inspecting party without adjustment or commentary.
11:44
